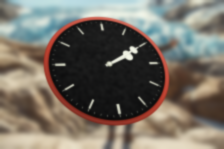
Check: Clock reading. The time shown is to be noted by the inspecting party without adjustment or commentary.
2:10
